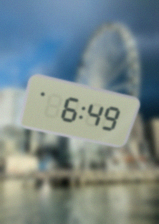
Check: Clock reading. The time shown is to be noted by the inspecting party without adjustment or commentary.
6:49
